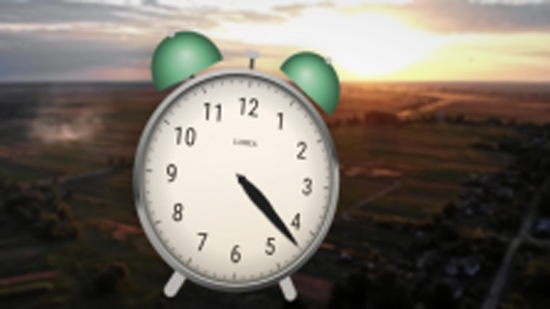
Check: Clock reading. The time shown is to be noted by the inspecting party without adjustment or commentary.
4:22
